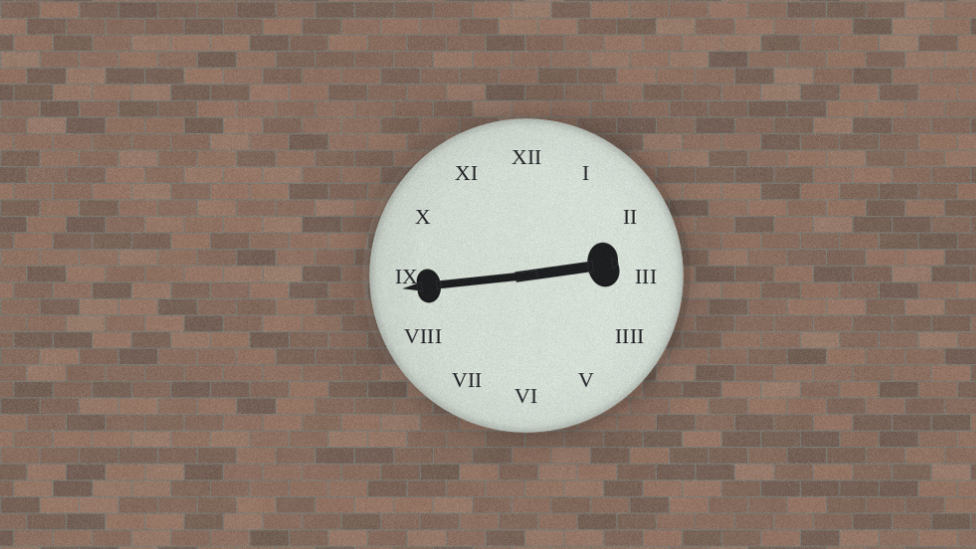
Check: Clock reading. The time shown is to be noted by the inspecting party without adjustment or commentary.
2:44
